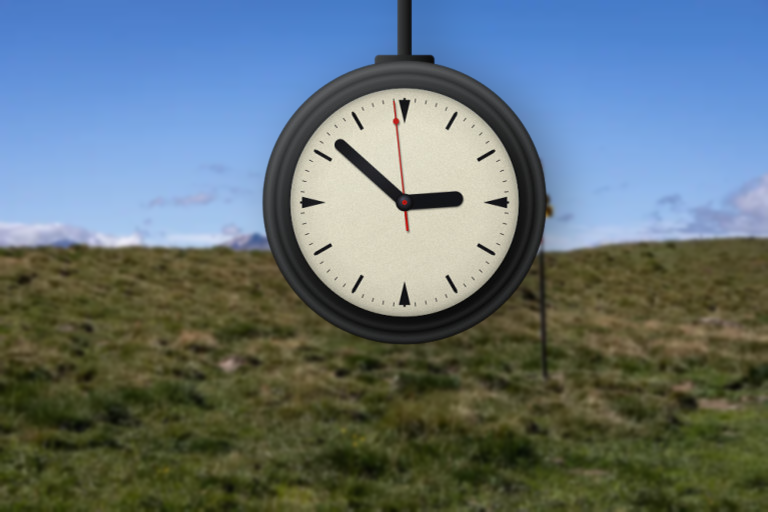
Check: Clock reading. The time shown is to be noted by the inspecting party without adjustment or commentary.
2:51:59
